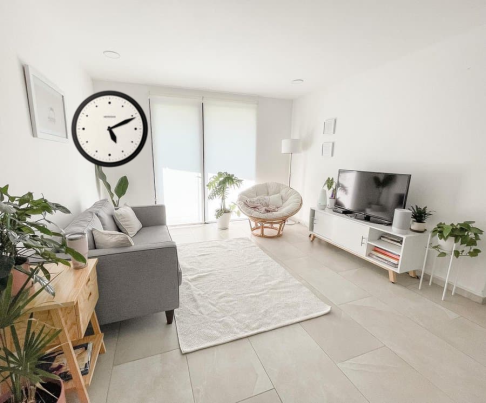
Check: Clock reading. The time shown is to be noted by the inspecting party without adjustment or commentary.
5:11
